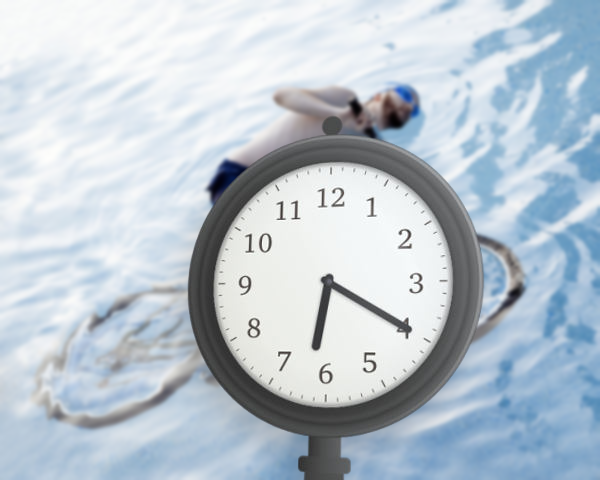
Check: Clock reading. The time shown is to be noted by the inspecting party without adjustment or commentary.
6:20
